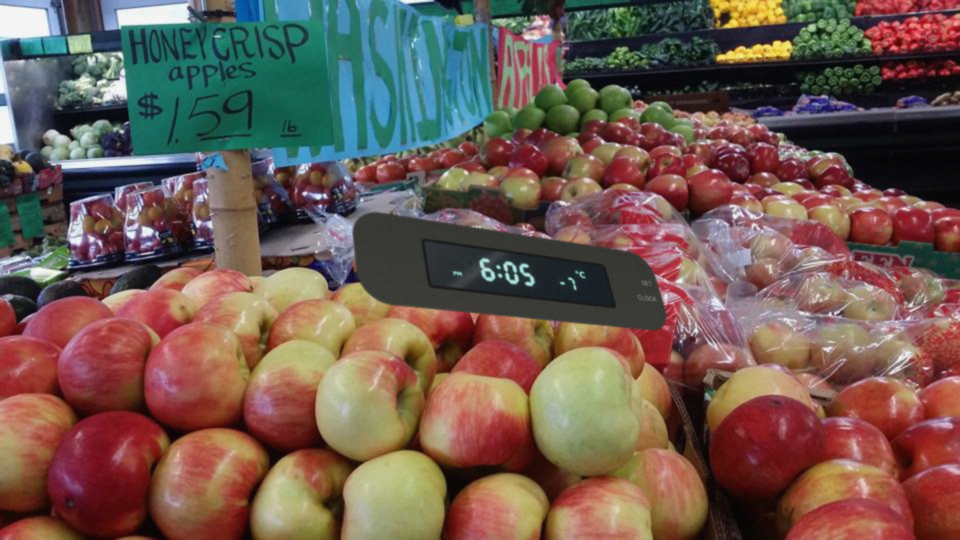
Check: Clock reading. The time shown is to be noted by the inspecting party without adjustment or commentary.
6:05
